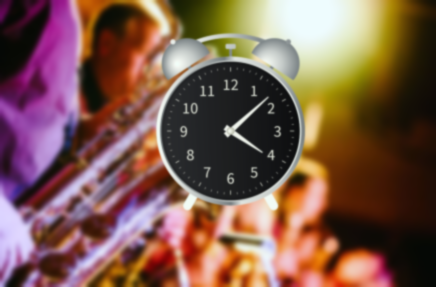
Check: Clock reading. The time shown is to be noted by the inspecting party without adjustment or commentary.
4:08
